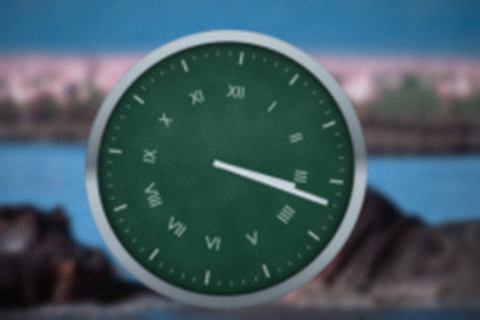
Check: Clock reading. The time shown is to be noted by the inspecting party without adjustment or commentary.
3:17
